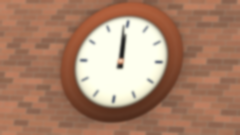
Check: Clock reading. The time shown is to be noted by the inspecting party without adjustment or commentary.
11:59
